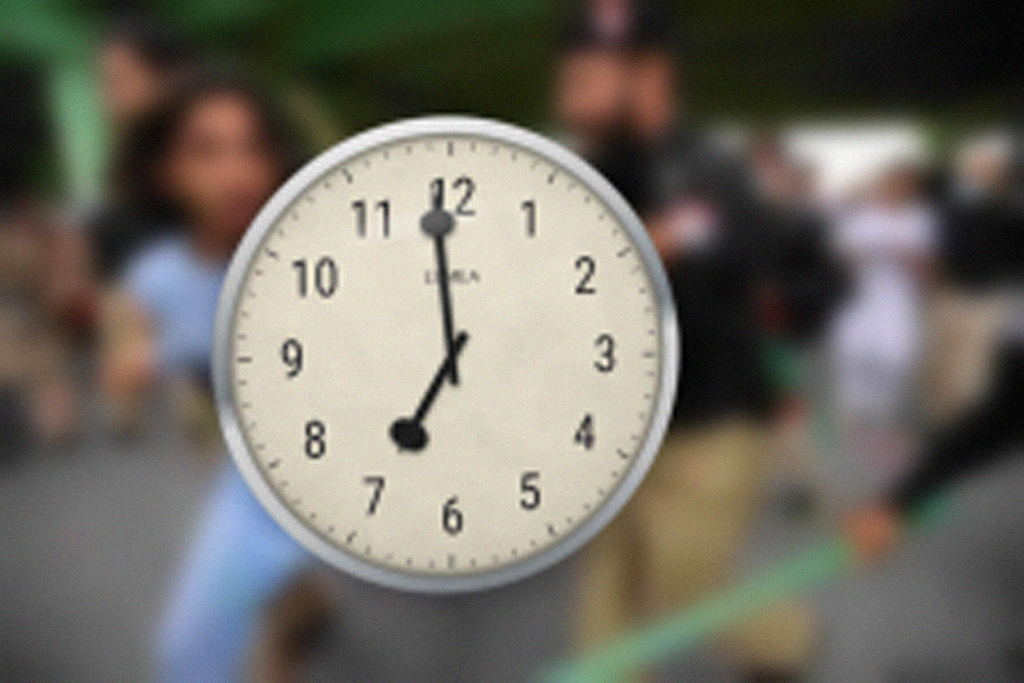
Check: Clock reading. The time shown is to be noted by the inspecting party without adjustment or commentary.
6:59
